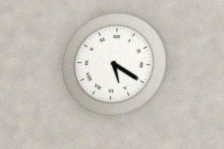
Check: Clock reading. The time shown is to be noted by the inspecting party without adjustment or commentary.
5:20
